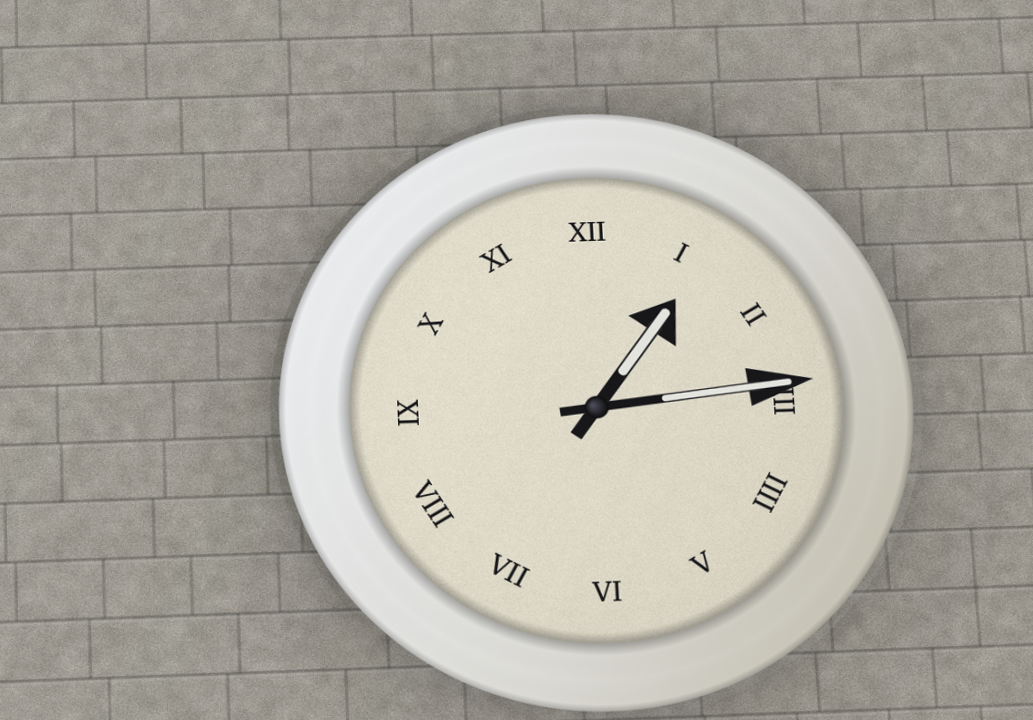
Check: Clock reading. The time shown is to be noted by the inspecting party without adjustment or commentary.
1:14
